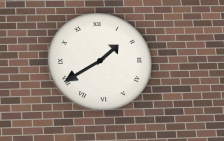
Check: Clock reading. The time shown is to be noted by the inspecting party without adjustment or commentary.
1:40
